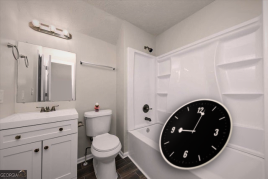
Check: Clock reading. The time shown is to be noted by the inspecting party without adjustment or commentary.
9:02
